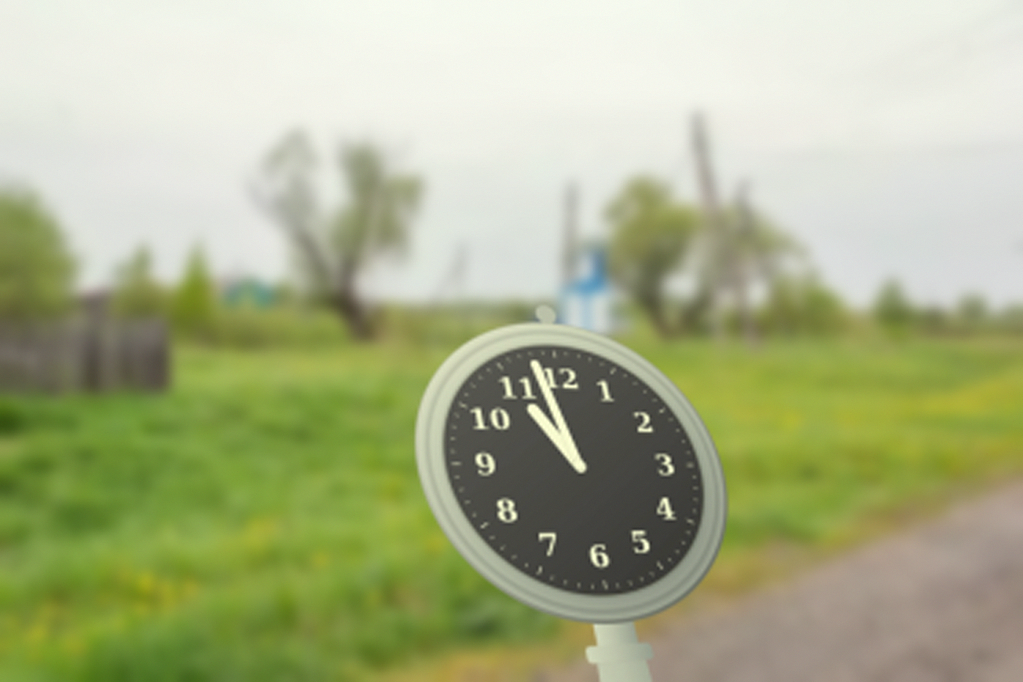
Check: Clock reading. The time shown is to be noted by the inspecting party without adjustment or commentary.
10:58
